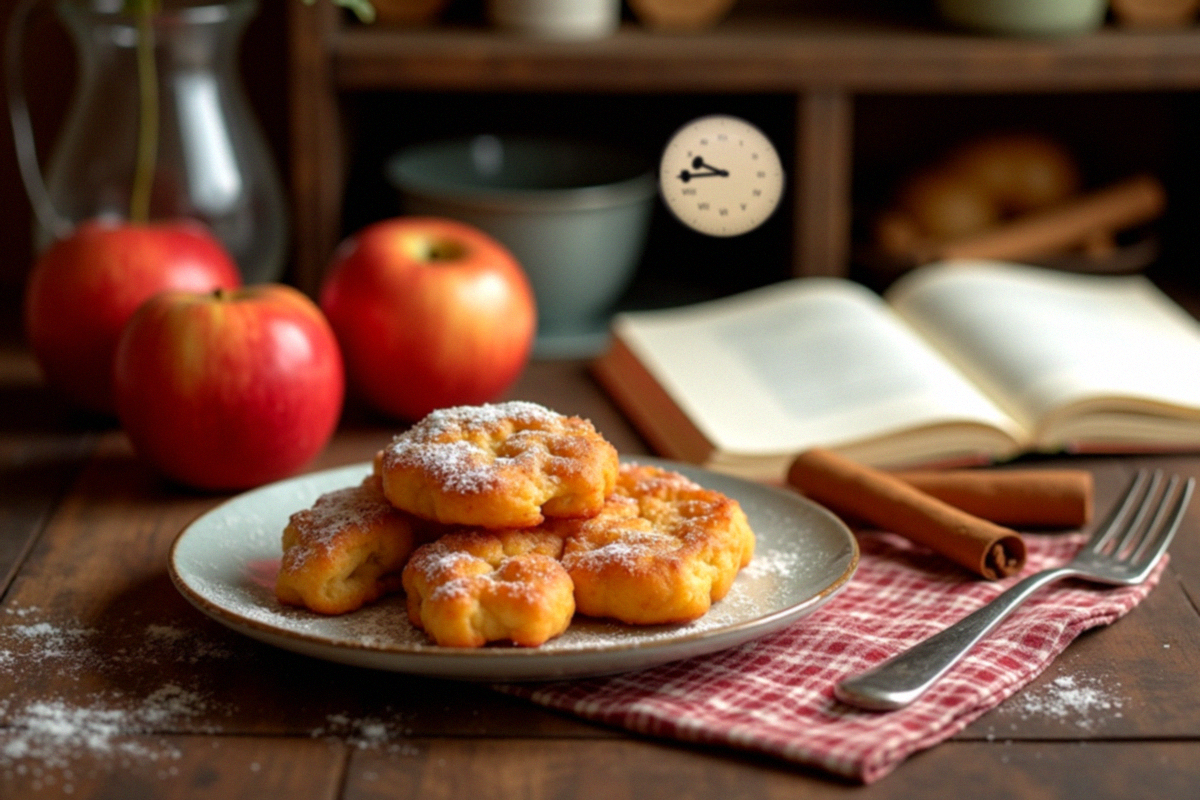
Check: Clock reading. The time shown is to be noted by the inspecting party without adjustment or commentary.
9:44
